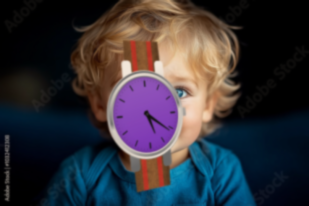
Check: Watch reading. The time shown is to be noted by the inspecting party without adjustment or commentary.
5:21
